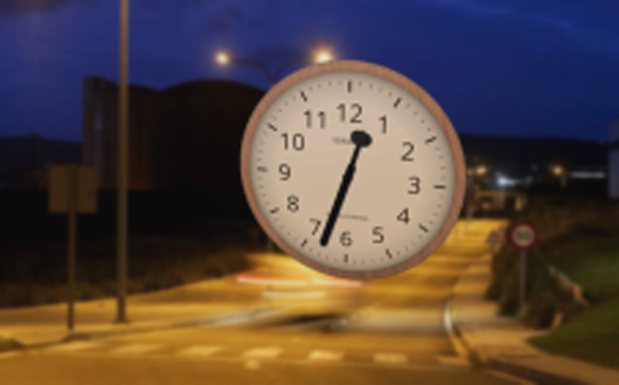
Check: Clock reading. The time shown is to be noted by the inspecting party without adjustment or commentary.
12:33
